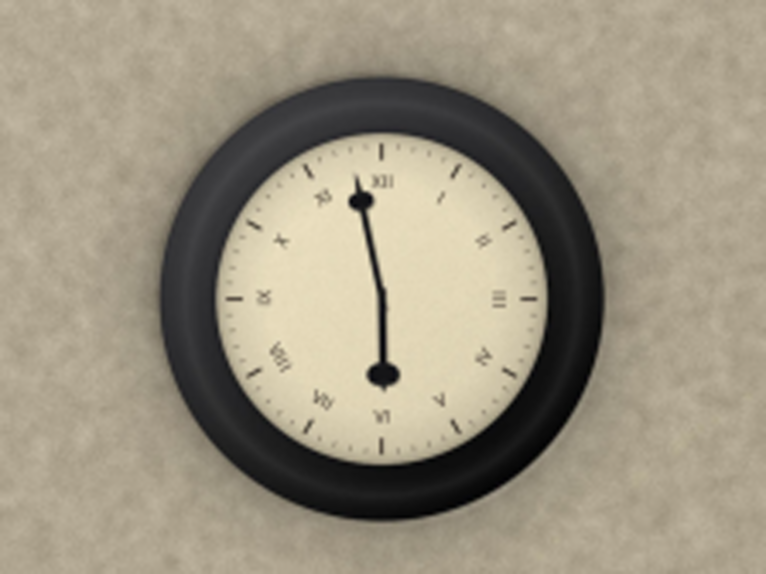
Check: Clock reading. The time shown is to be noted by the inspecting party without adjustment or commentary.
5:58
